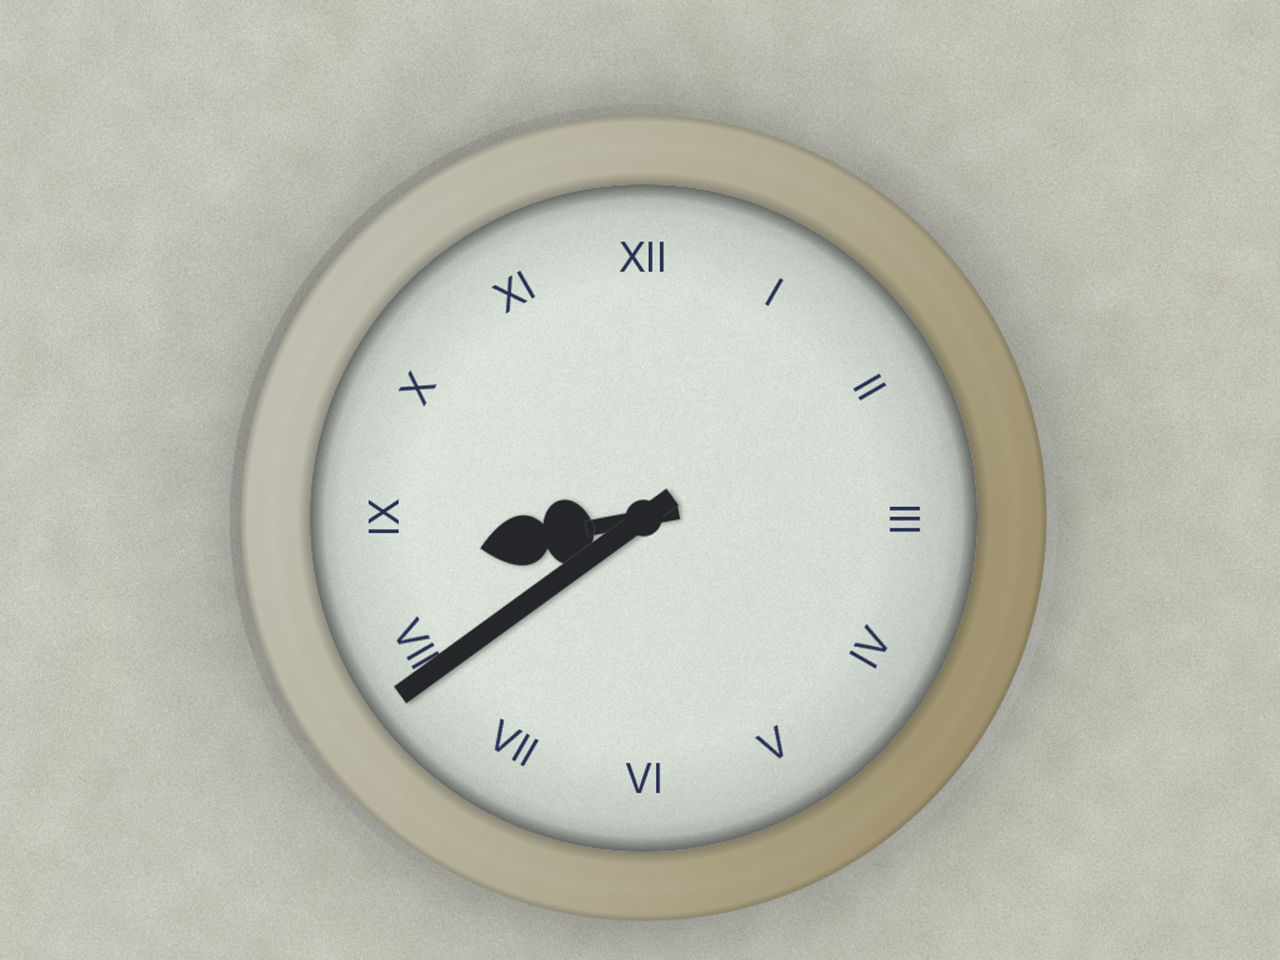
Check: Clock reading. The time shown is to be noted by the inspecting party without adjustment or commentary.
8:39
